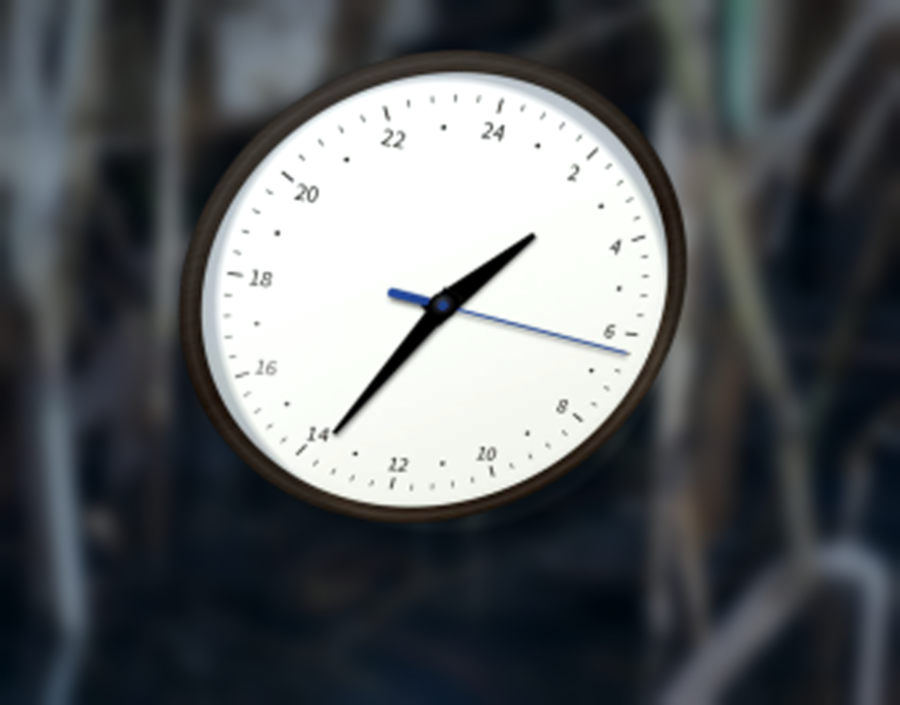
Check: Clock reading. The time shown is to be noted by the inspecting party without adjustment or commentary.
2:34:16
